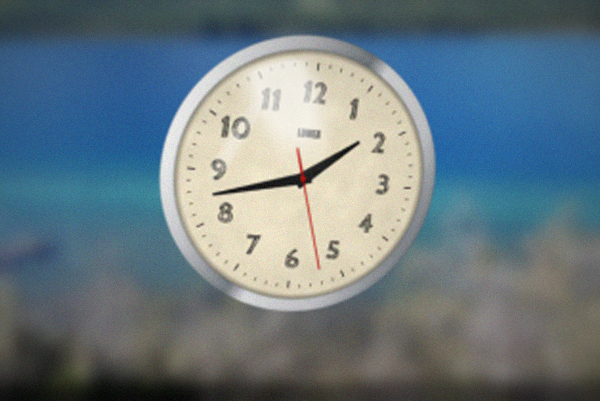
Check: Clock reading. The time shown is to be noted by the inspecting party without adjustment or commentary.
1:42:27
